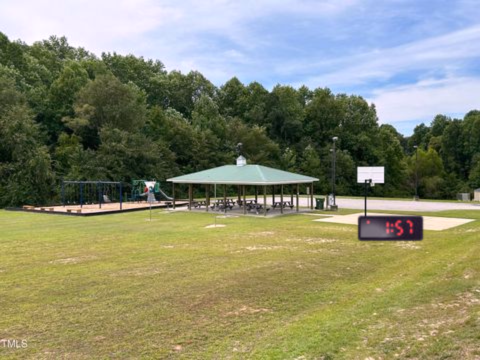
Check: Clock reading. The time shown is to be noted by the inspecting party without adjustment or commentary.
1:57
